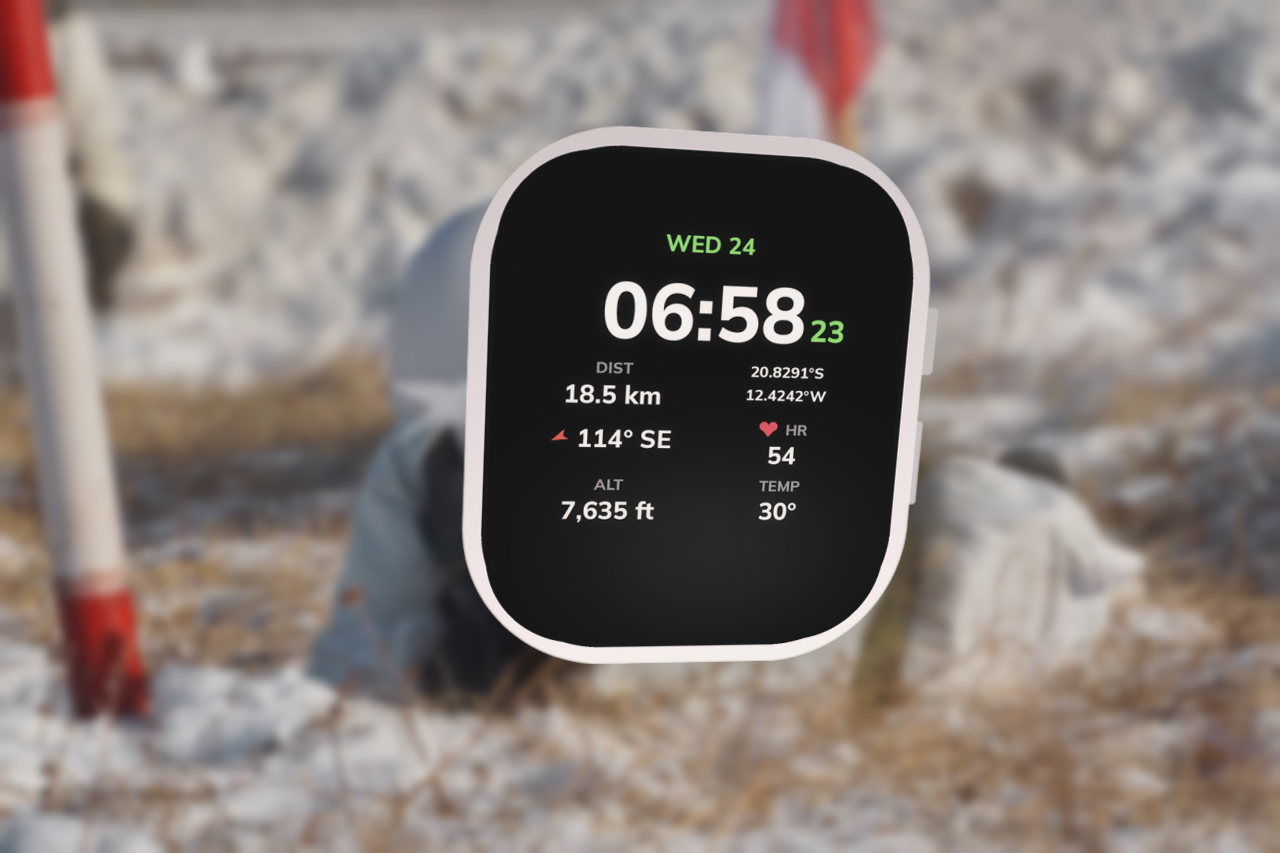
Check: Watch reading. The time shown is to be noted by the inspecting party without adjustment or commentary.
6:58:23
